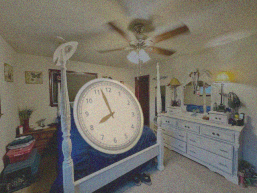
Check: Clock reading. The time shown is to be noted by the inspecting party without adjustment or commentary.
7:57
